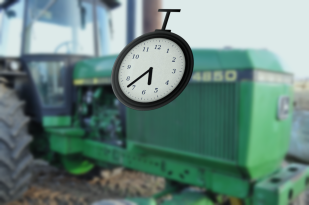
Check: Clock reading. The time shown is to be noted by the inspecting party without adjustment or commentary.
5:37
